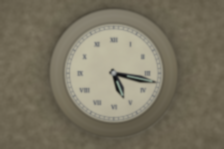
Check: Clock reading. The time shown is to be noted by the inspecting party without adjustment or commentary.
5:17
